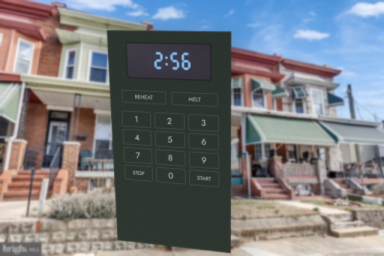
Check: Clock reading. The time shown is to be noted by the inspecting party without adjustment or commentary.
2:56
